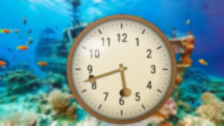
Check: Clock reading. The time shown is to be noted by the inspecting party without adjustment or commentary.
5:42
